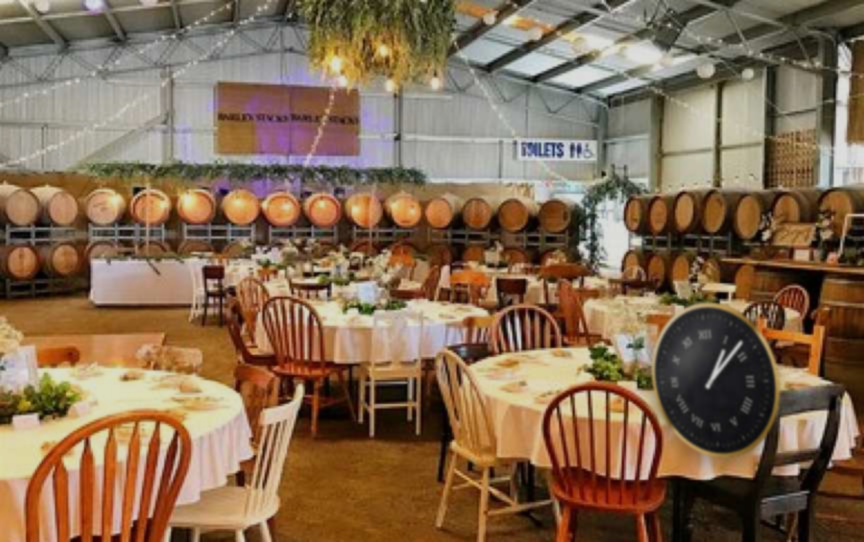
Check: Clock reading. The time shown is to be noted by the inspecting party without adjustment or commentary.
1:08
